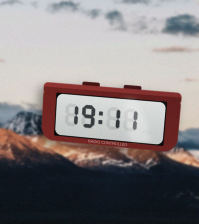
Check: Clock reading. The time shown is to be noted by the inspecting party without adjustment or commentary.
19:11
